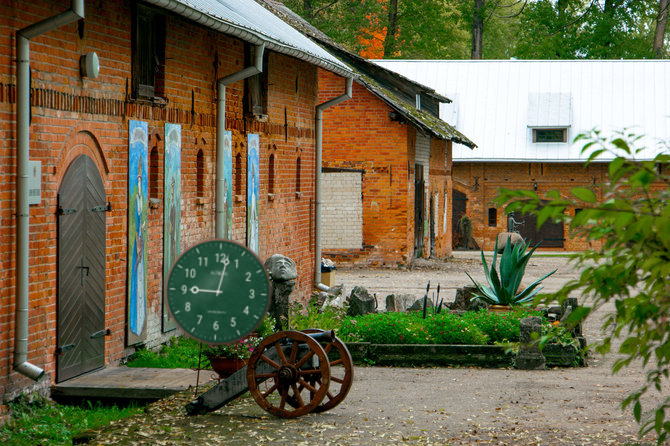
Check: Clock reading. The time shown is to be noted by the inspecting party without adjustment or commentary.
9:02
